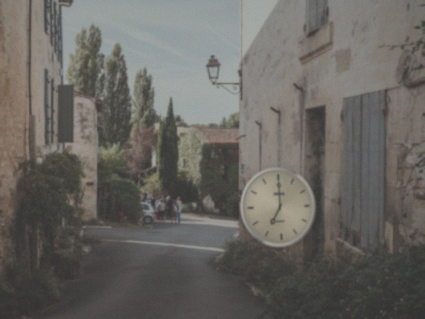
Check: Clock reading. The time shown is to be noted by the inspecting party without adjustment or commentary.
7:00
